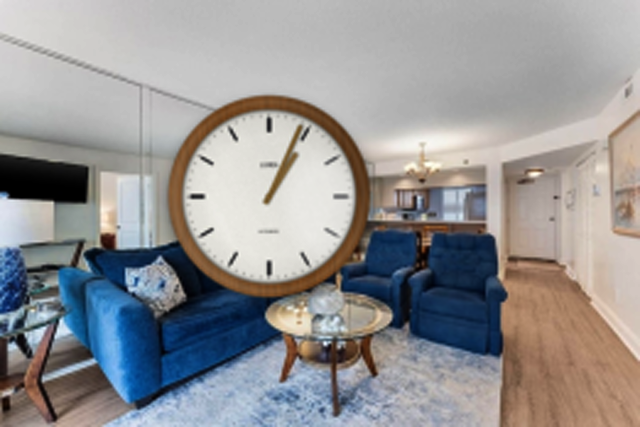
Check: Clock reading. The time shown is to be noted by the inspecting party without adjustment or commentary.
1:04
